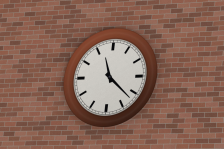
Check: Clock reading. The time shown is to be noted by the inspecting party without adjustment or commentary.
11:22
